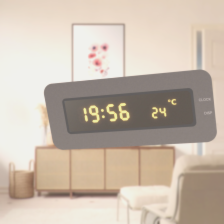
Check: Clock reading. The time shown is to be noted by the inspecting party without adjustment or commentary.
19:56
